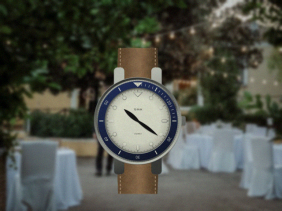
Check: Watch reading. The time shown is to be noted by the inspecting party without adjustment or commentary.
10:21
